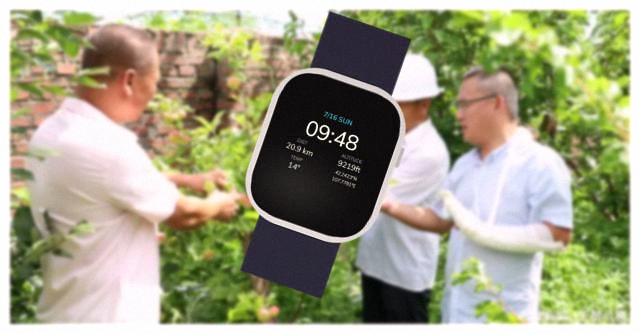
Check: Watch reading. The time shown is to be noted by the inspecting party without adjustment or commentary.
9:48
